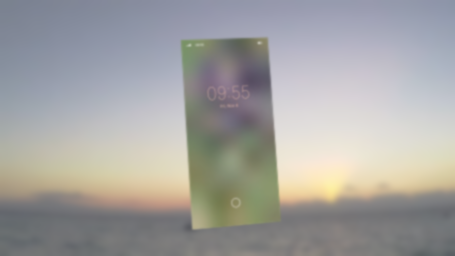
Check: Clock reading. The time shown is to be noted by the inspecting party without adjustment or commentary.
9:55
